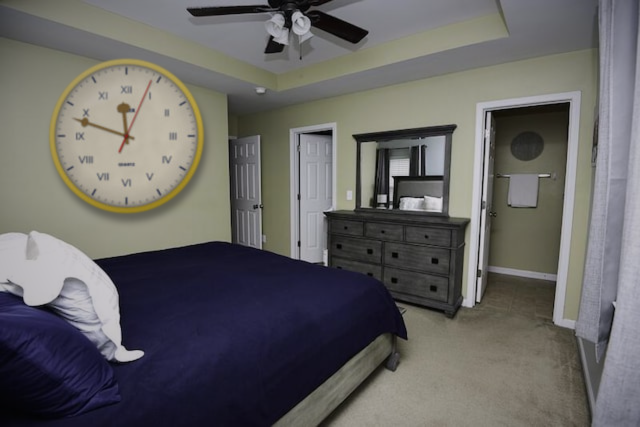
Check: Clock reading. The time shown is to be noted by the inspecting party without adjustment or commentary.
11:48:04
